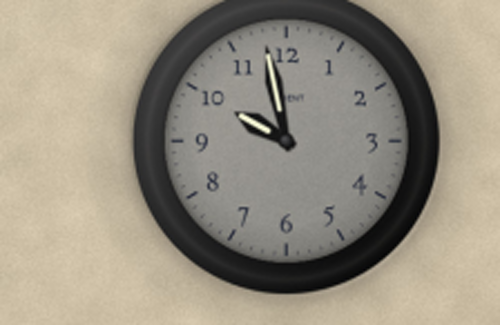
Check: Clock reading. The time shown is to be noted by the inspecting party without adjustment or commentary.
9:58
